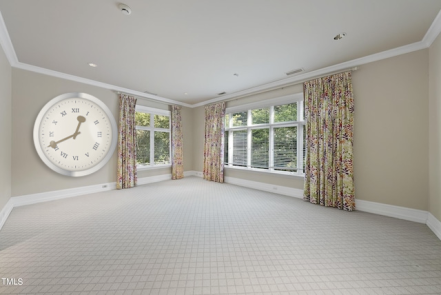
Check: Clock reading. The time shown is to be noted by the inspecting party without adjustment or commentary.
12:41
